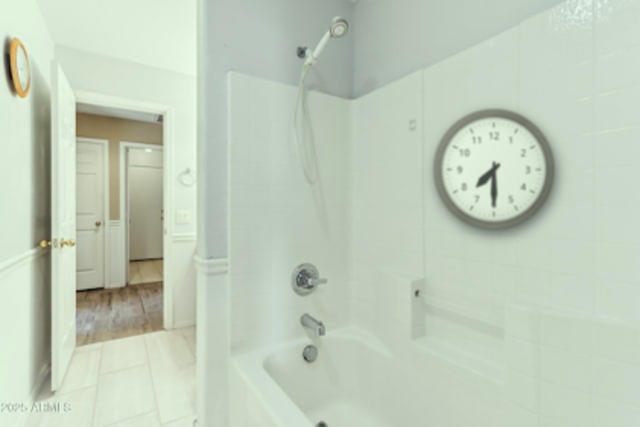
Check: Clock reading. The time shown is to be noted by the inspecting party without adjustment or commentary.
7:30
